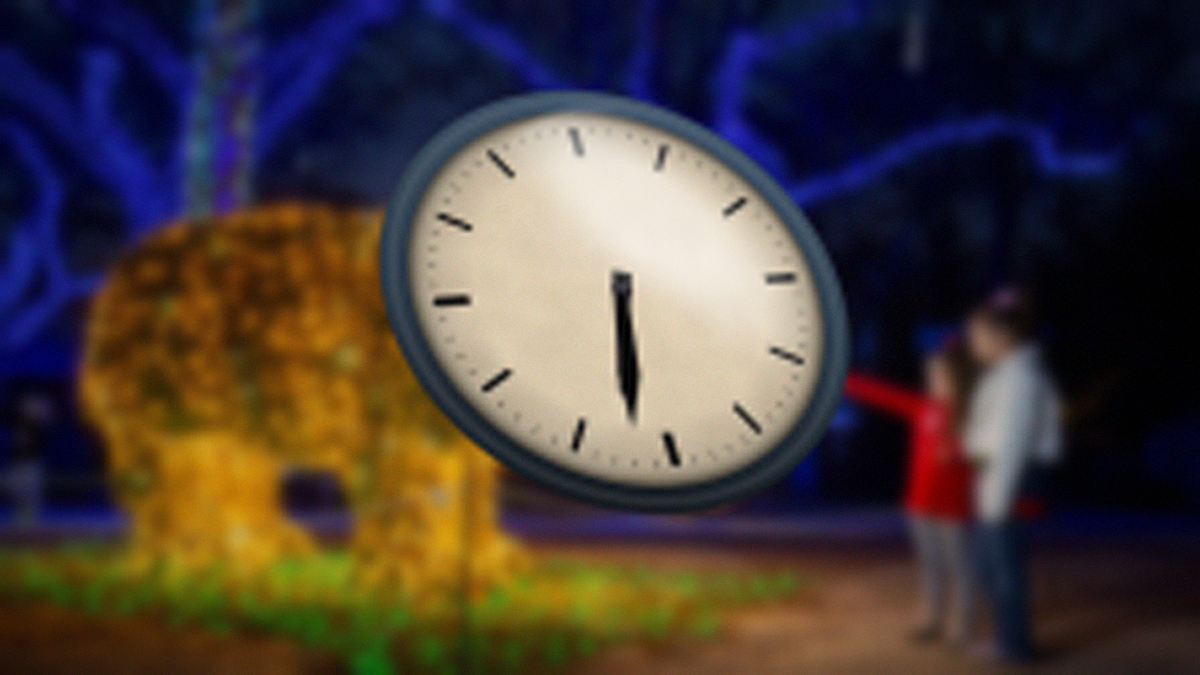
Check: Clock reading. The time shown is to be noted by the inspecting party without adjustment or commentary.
6:32
